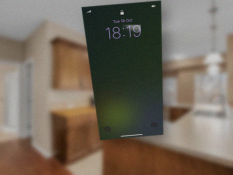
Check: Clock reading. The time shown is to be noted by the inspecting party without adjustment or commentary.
18:19
